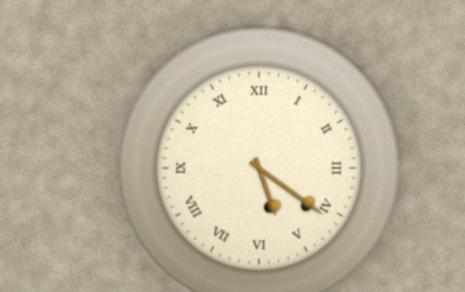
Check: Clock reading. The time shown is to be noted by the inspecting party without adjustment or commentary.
5:21
